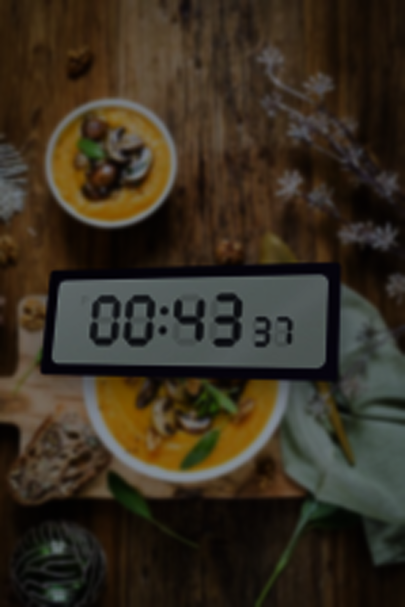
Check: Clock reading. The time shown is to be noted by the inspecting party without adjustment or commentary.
0:43:37
